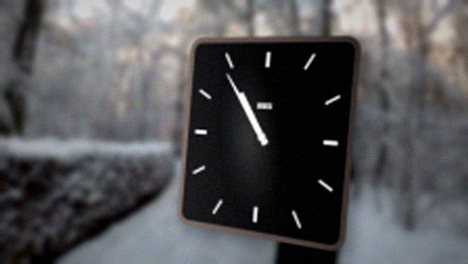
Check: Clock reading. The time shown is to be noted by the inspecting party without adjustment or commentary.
10:54
